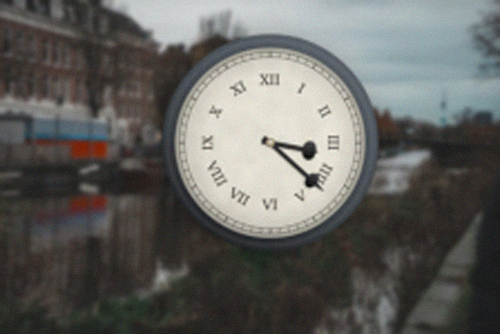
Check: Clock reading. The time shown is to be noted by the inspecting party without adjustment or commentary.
3:22
